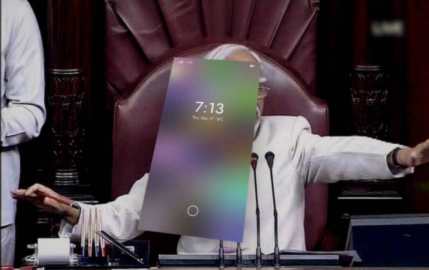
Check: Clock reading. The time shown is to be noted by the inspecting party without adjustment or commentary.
7:13
